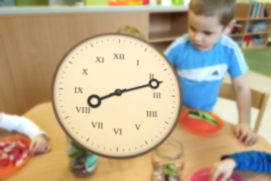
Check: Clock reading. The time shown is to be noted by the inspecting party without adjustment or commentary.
8:12
